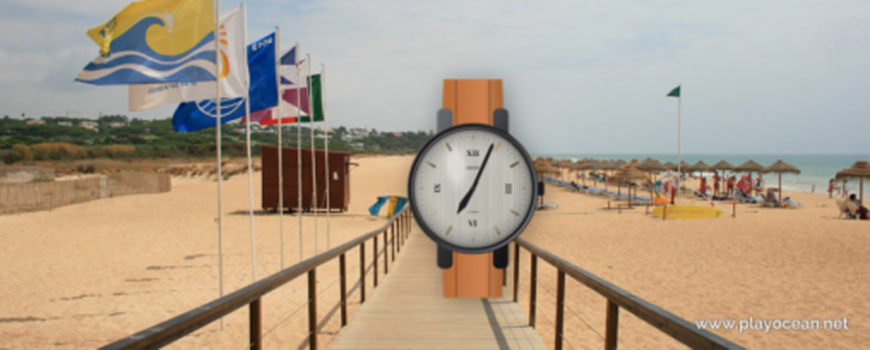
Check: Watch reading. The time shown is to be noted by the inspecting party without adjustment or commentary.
7:04
